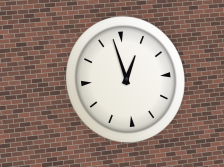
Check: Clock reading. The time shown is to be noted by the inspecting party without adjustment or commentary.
12:58
